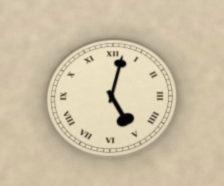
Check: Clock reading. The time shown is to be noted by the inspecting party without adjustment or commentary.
5:02
